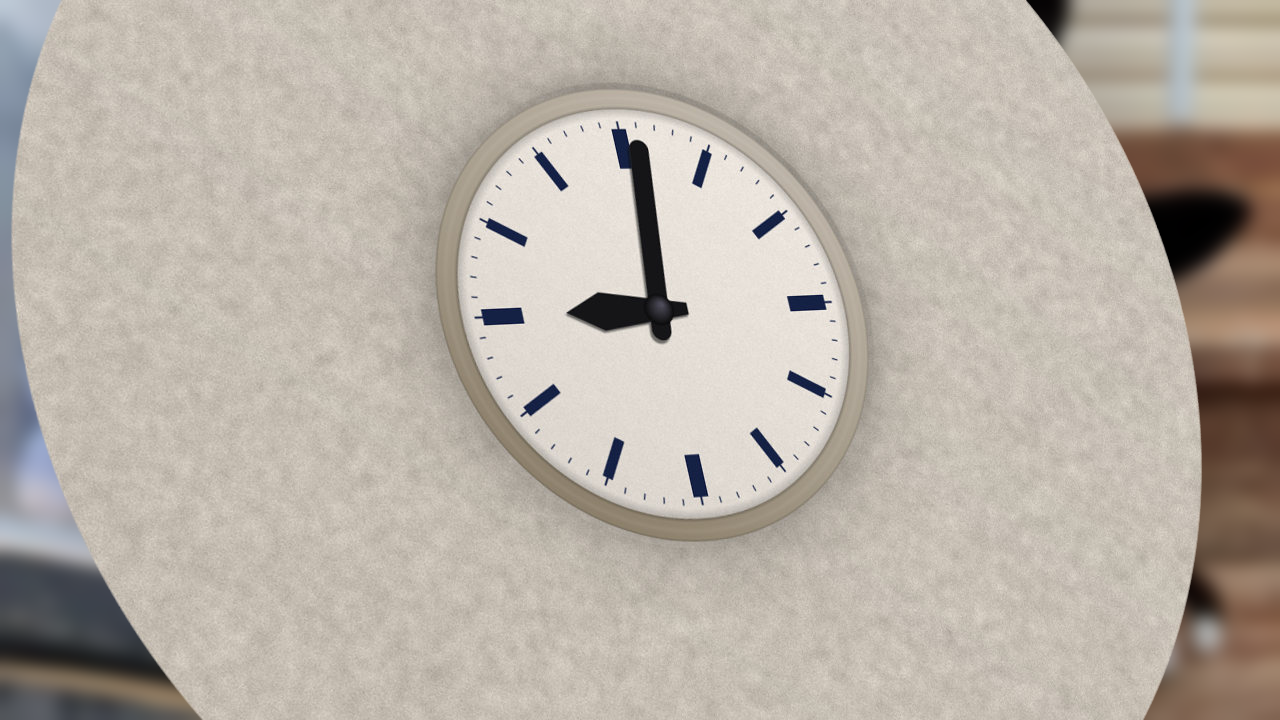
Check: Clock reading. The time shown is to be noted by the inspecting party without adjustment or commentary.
9:01
